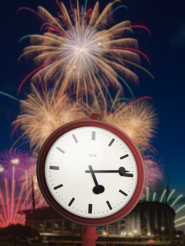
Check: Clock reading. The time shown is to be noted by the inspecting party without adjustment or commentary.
5:14
